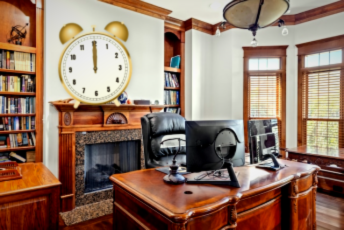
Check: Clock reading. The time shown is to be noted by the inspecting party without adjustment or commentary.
12:00
